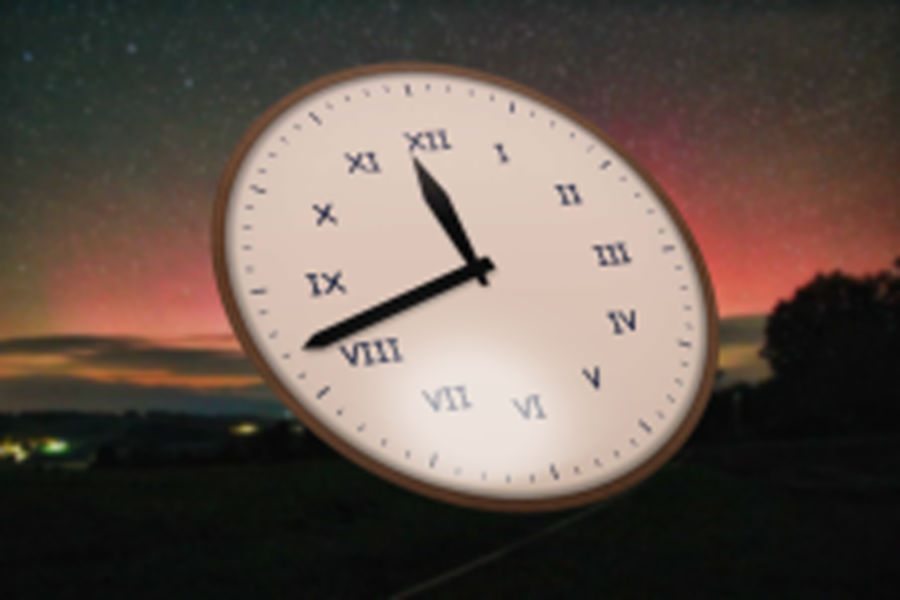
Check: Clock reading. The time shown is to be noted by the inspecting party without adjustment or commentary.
11:42
